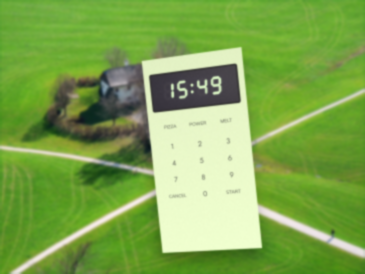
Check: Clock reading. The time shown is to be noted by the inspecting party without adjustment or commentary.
15:49
